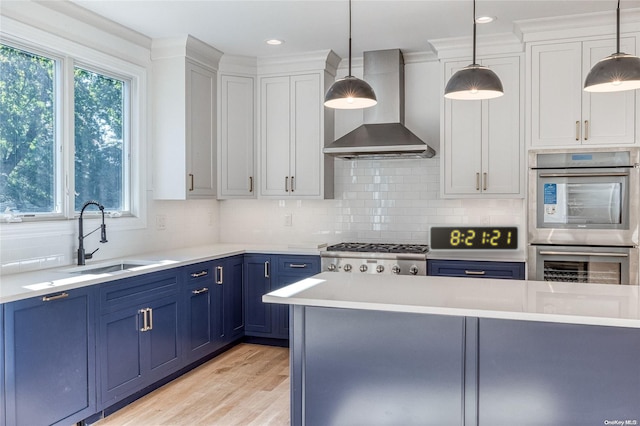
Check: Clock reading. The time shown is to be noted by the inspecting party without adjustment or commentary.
8:21:21
